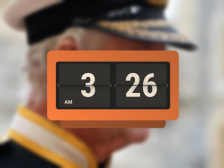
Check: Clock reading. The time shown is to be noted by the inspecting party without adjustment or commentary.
3:26
